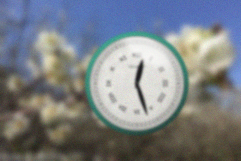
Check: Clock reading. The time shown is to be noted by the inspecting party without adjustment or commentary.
12:27
